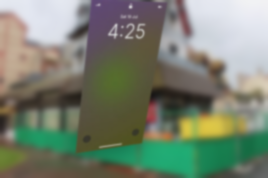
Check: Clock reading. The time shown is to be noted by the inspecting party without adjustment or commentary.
4:25
